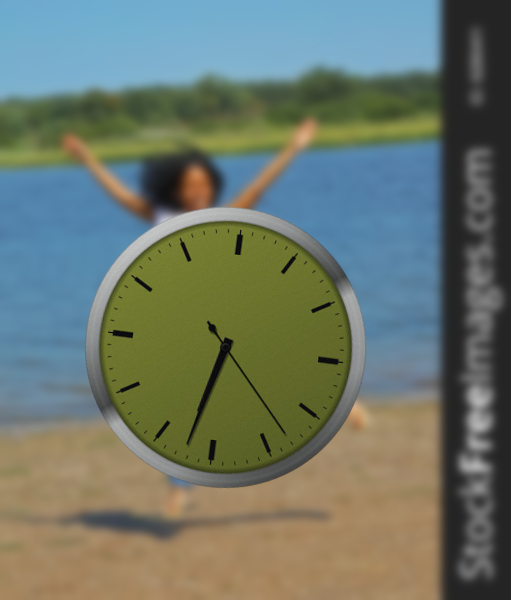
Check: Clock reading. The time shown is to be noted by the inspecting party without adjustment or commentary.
6:32:23
